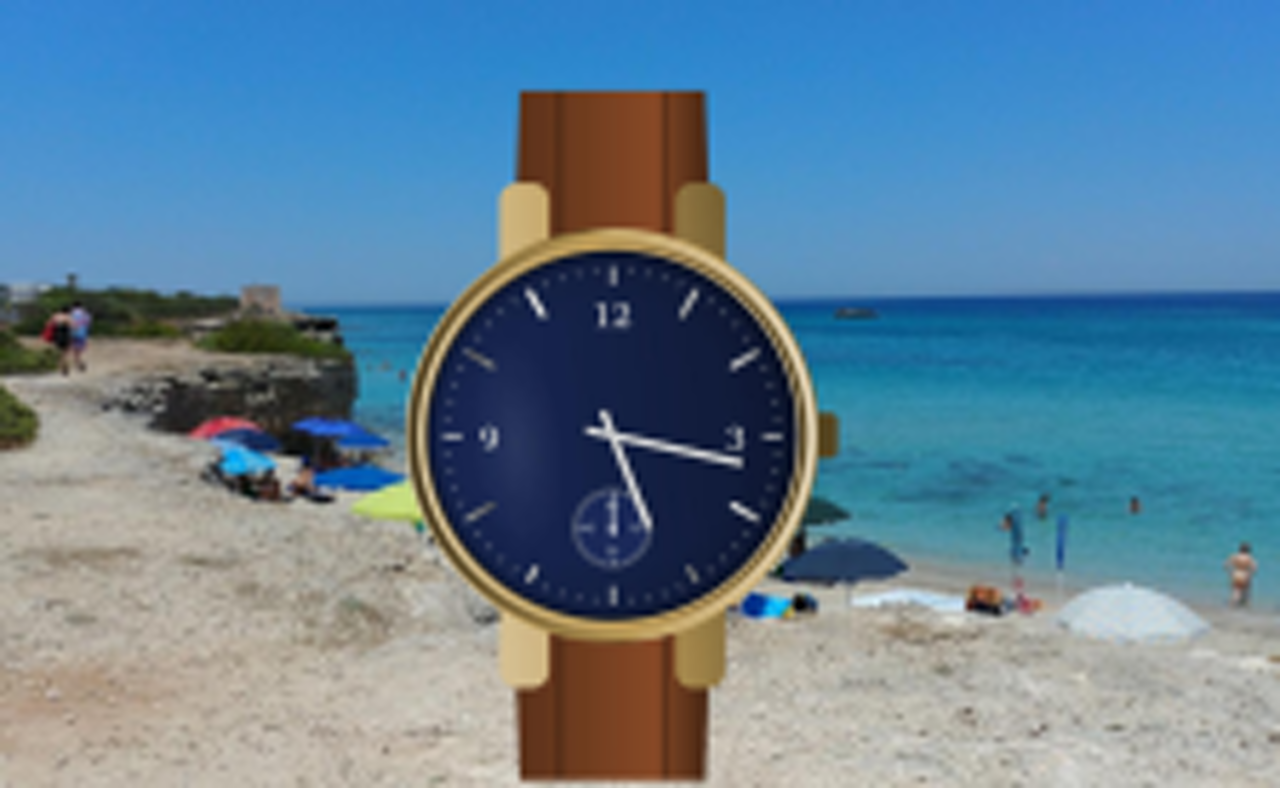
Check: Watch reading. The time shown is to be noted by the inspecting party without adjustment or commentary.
5:17
